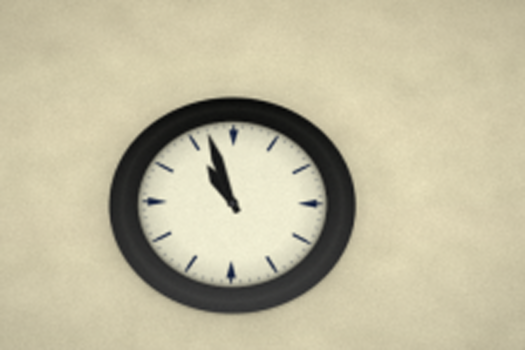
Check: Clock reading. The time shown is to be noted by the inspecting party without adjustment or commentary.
10:57
